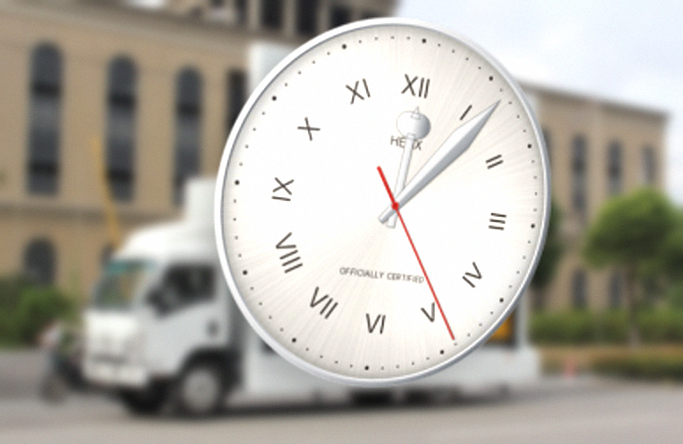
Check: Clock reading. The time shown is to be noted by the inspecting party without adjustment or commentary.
12:06:24
